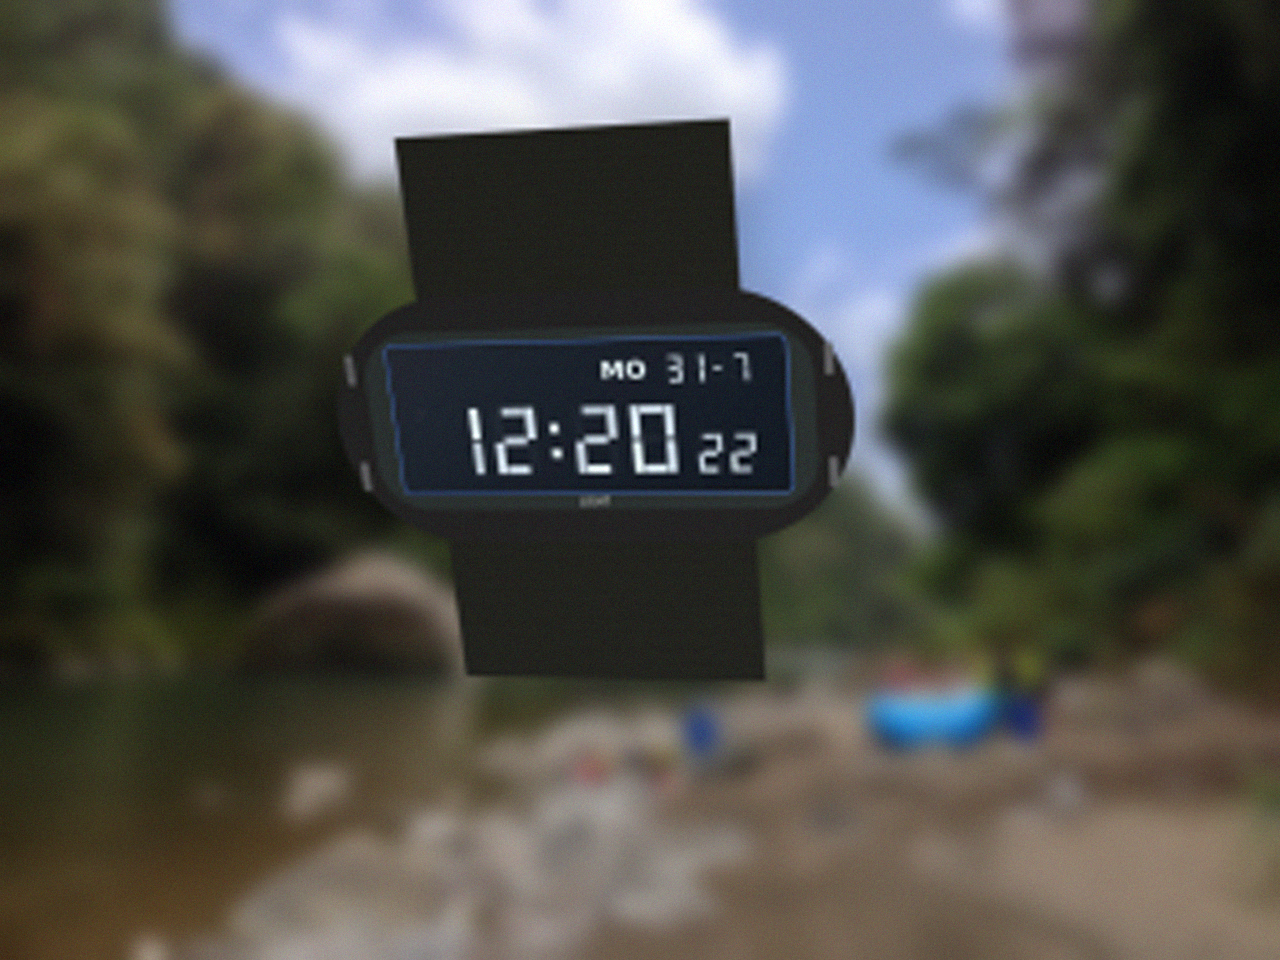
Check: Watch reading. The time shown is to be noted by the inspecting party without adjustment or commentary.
12:20:22
